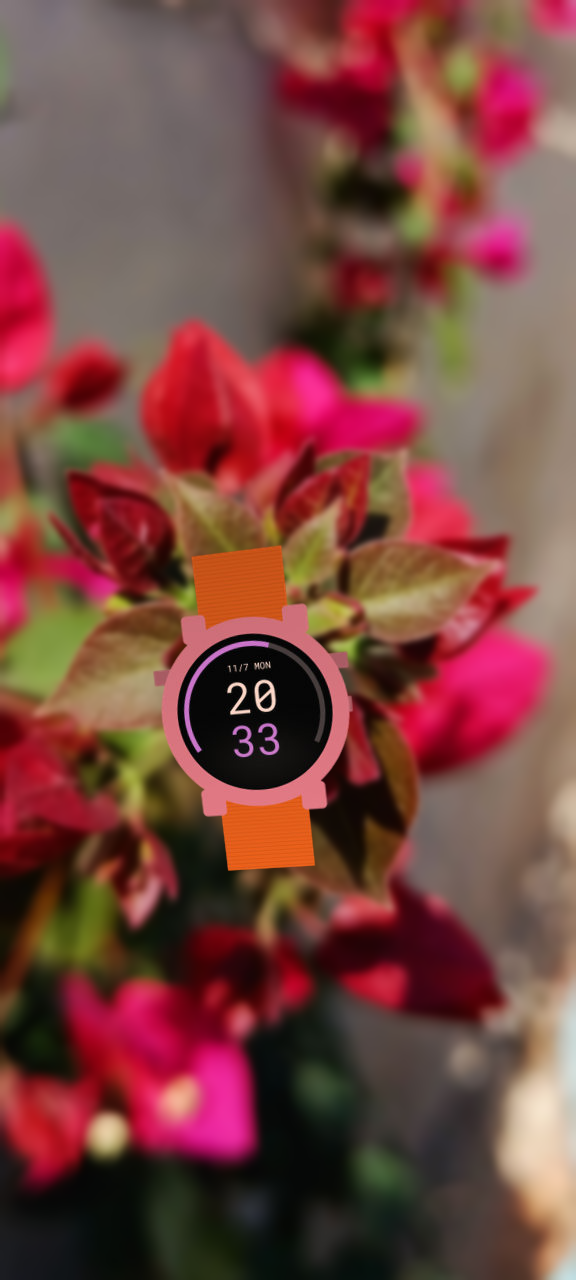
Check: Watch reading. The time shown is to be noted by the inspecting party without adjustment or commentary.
20:33
